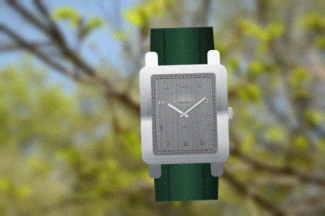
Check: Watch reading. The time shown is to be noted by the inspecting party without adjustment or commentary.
10:09
